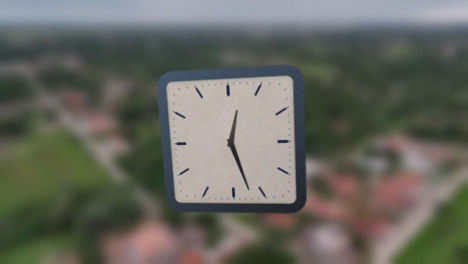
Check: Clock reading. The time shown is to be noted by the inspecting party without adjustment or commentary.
12:27
